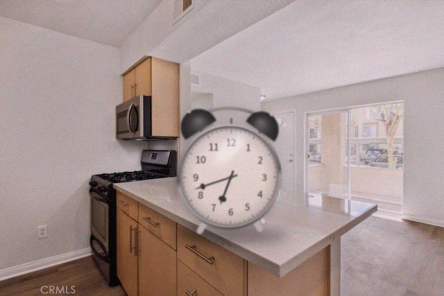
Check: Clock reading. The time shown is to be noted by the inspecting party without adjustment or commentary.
6:42
